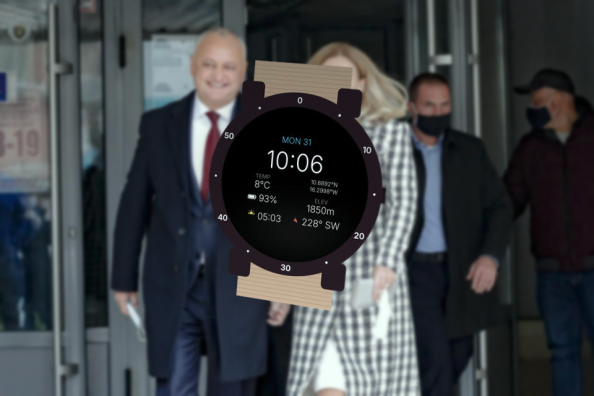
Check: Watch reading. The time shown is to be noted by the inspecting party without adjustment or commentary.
10:06
